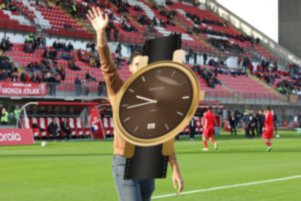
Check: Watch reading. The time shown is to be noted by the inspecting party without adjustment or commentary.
9:44
